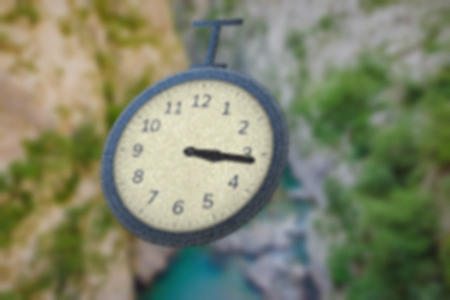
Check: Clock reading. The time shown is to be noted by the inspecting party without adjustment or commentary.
3:16
